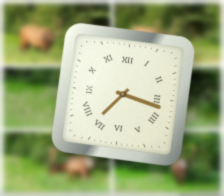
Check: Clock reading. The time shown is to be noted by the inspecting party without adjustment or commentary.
7:17
